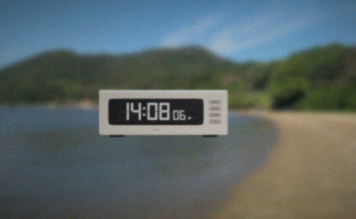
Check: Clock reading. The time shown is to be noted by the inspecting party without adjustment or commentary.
14:08
